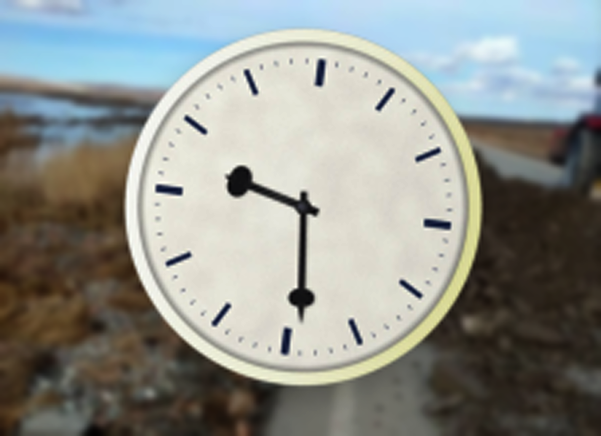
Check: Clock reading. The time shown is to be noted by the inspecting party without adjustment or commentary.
9:29
